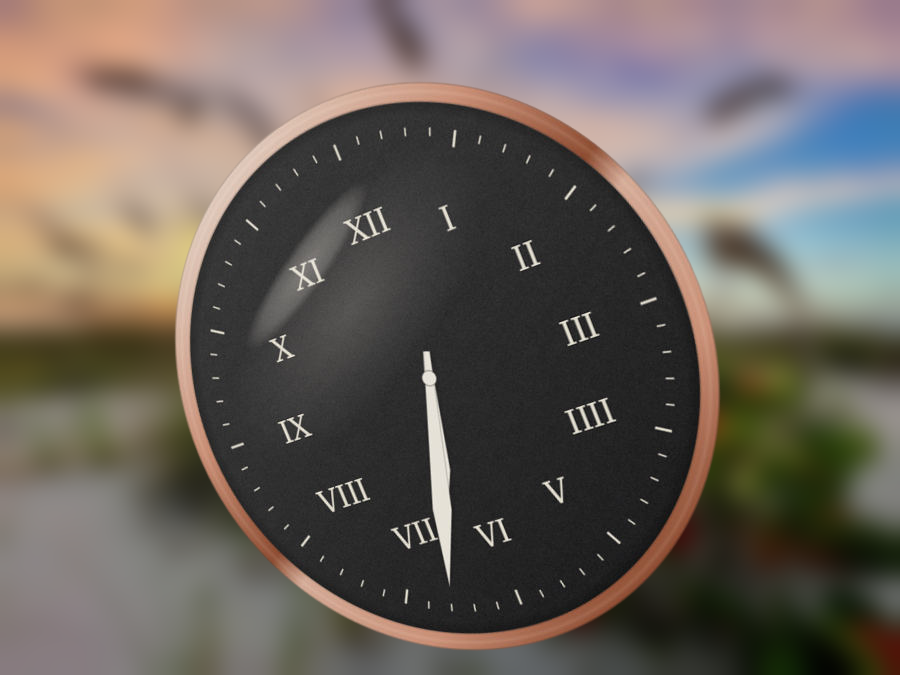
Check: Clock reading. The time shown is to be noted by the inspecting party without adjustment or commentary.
6:33
